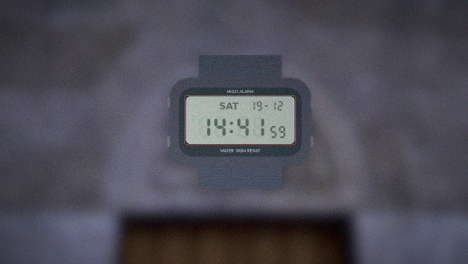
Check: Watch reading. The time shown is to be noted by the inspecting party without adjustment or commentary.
14:41:59
